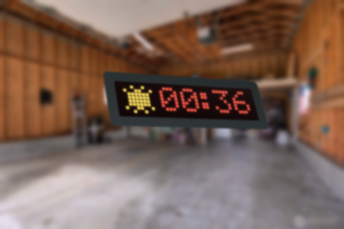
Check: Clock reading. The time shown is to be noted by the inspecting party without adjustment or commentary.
0:36
